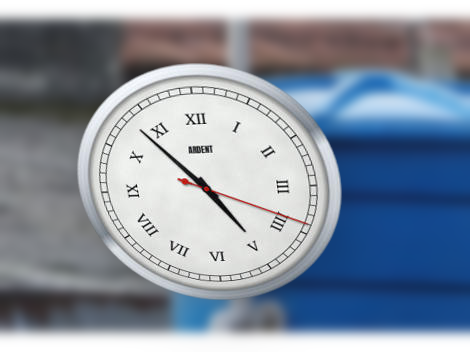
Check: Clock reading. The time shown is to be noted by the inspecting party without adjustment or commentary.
4:53:19
